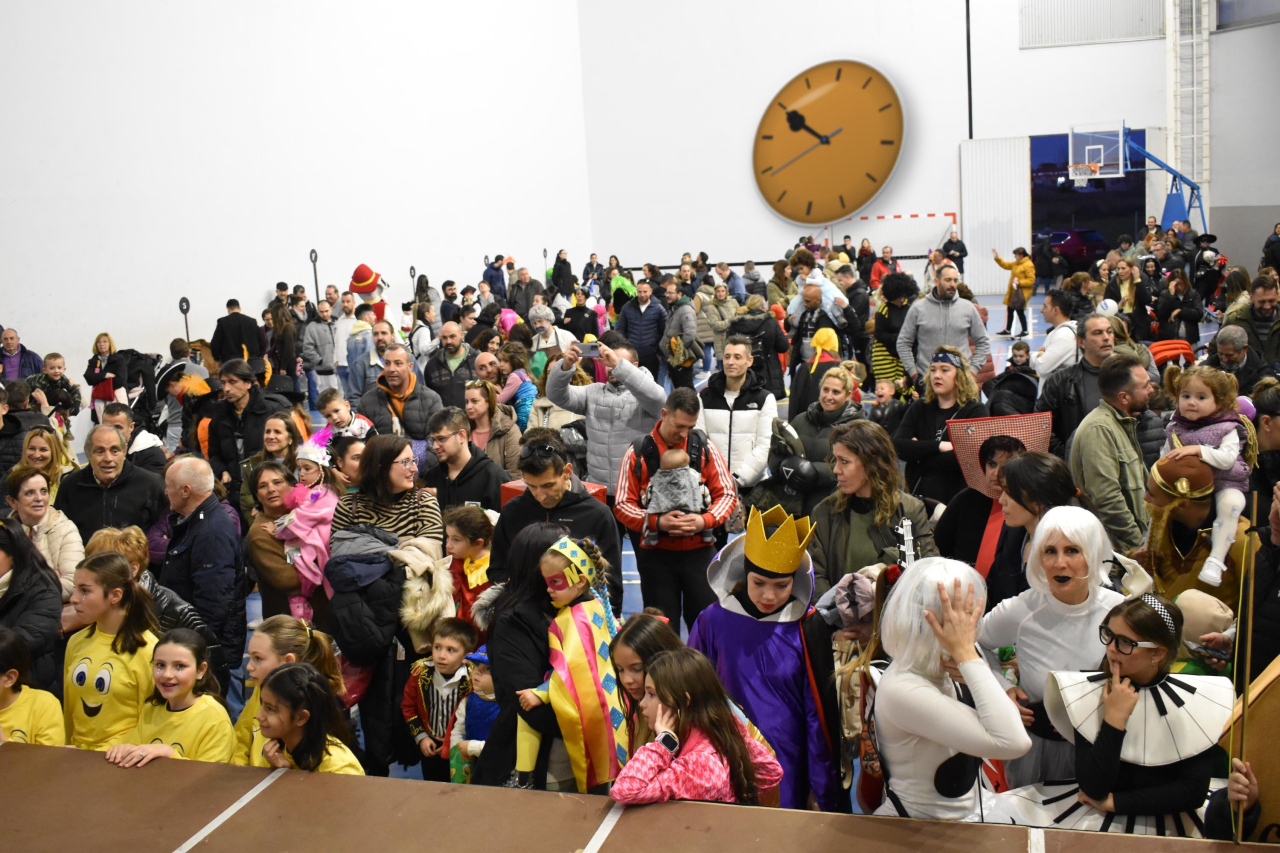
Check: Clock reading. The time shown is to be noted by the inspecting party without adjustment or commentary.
9:49:39
